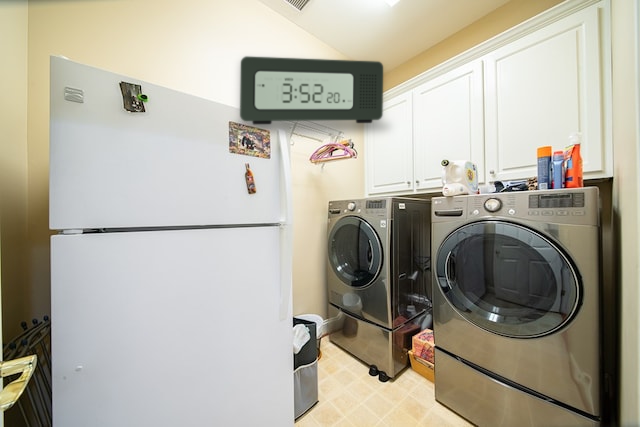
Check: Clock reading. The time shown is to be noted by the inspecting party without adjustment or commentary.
3:52:20
